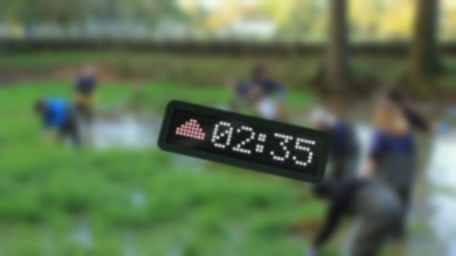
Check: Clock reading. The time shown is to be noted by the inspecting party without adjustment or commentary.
2:35
